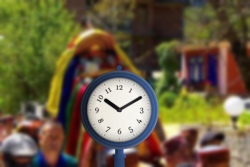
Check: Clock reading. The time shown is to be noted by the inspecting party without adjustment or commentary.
10:10
